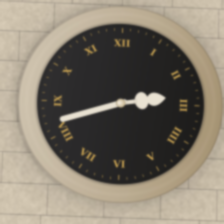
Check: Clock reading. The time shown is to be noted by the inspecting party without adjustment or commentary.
2:42
